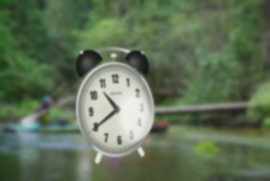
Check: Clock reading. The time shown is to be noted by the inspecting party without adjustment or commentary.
10:40
